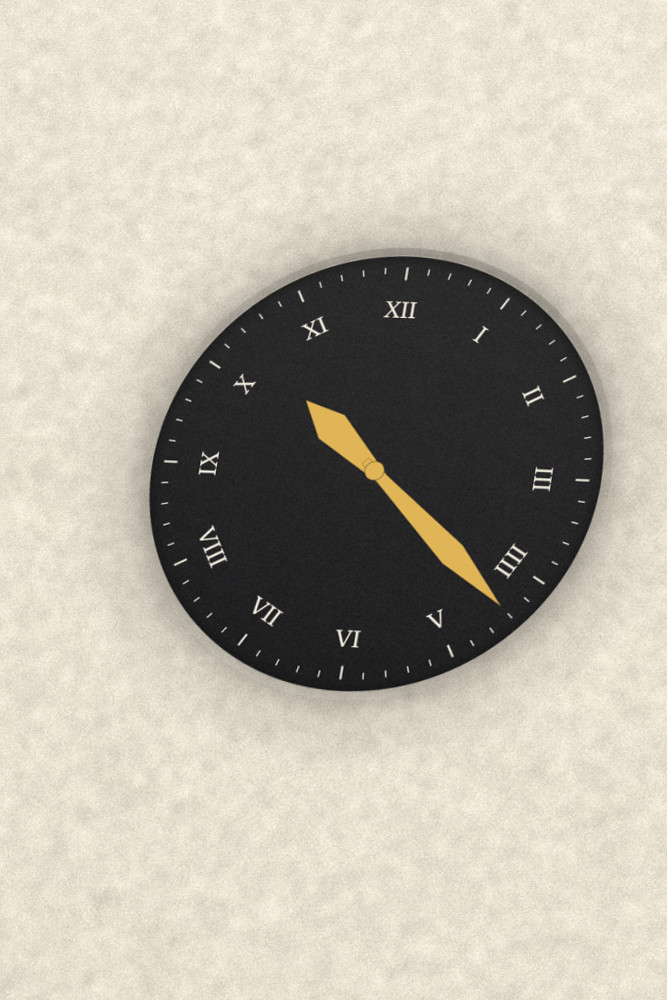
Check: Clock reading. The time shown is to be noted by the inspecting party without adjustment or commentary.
10:22
